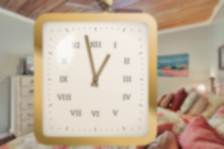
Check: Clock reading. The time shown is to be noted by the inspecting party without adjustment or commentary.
12:58
